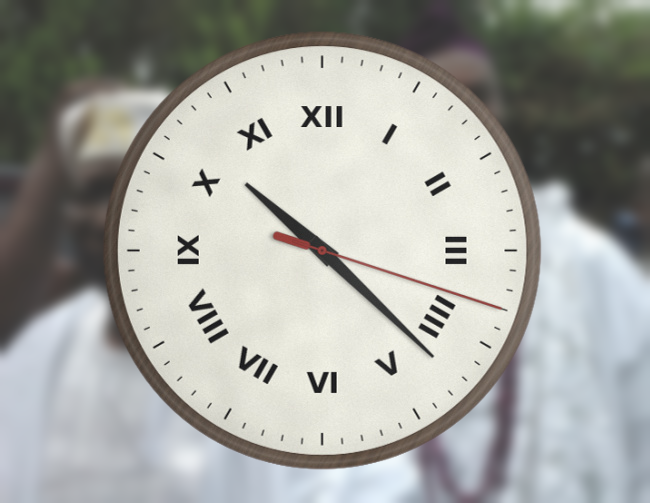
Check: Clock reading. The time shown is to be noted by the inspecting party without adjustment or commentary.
10:22:18
